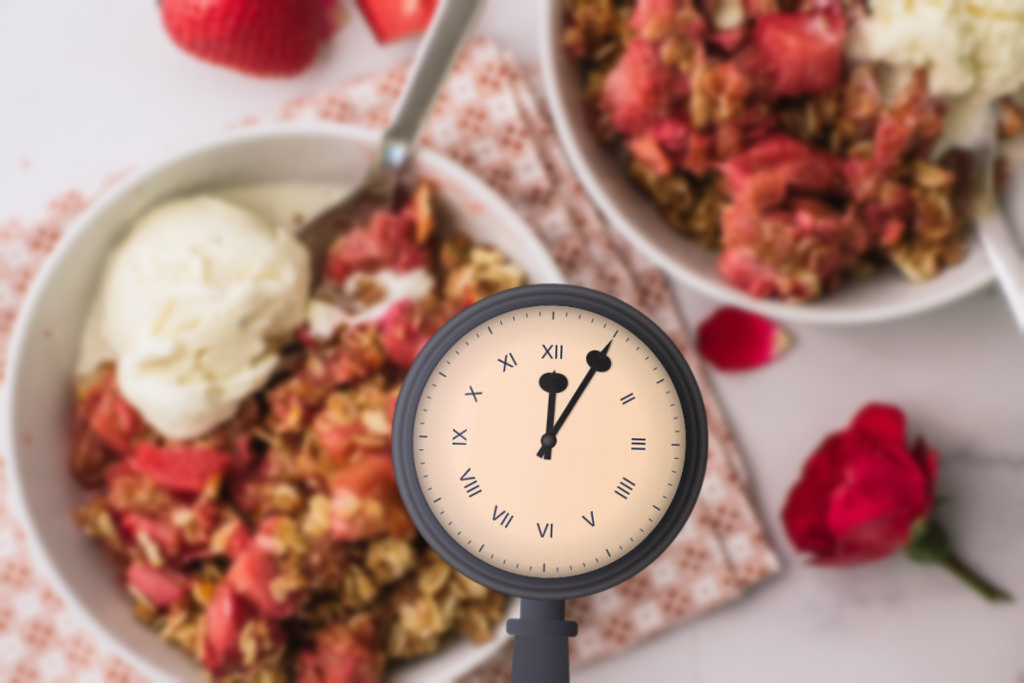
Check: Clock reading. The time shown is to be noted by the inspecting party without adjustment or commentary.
12:05
